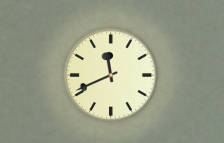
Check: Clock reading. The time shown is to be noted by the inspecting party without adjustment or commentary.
11:41
